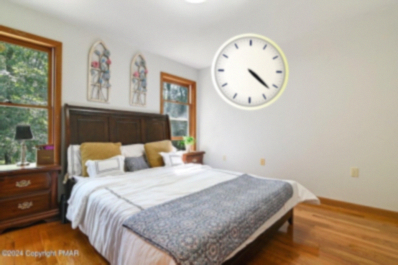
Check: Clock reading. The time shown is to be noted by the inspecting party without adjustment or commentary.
4:22
